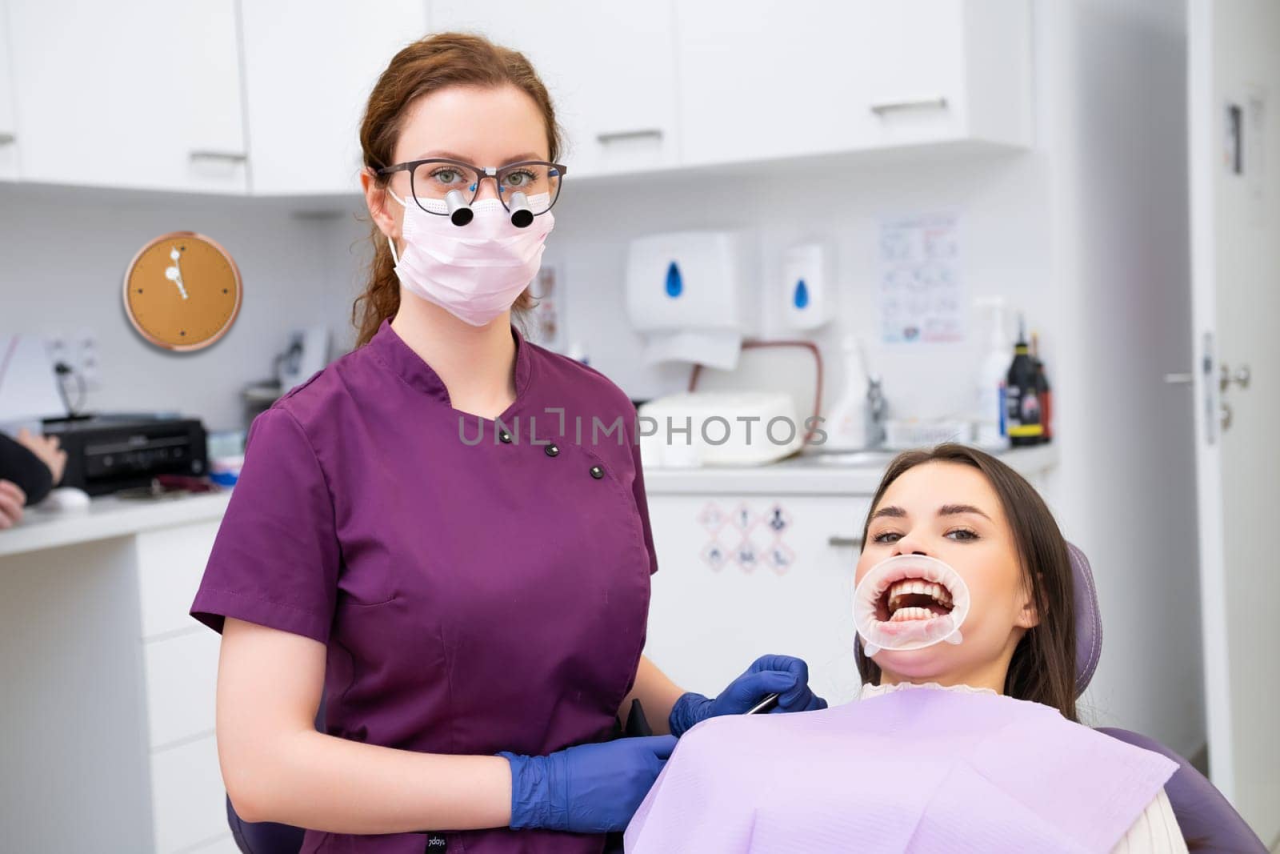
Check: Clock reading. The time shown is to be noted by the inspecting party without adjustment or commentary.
10:58
